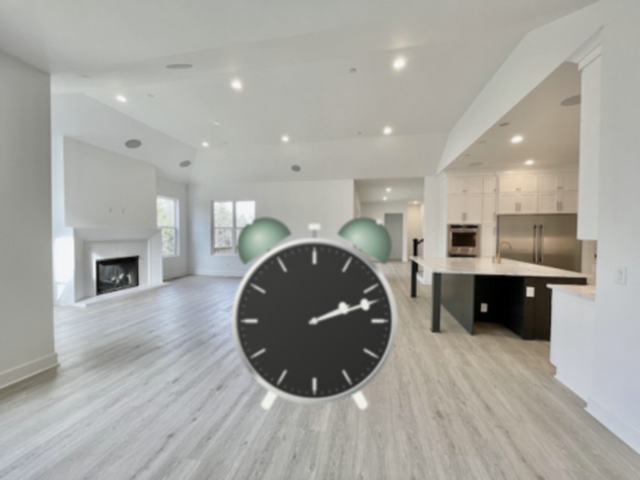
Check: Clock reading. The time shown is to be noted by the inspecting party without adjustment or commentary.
2:12
